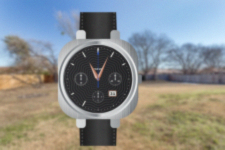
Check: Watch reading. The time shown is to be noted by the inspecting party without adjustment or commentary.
11:04
